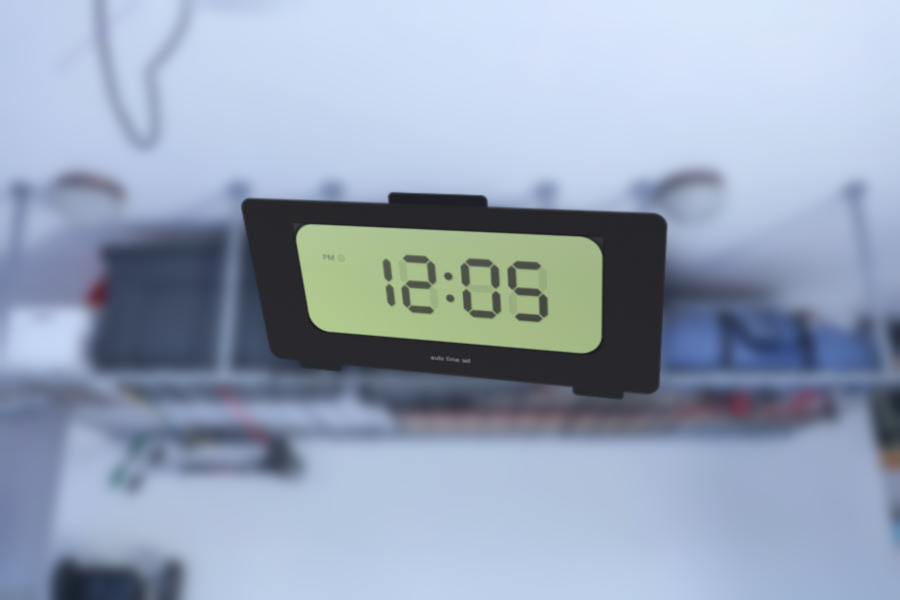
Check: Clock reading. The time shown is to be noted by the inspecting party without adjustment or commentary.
12:05
